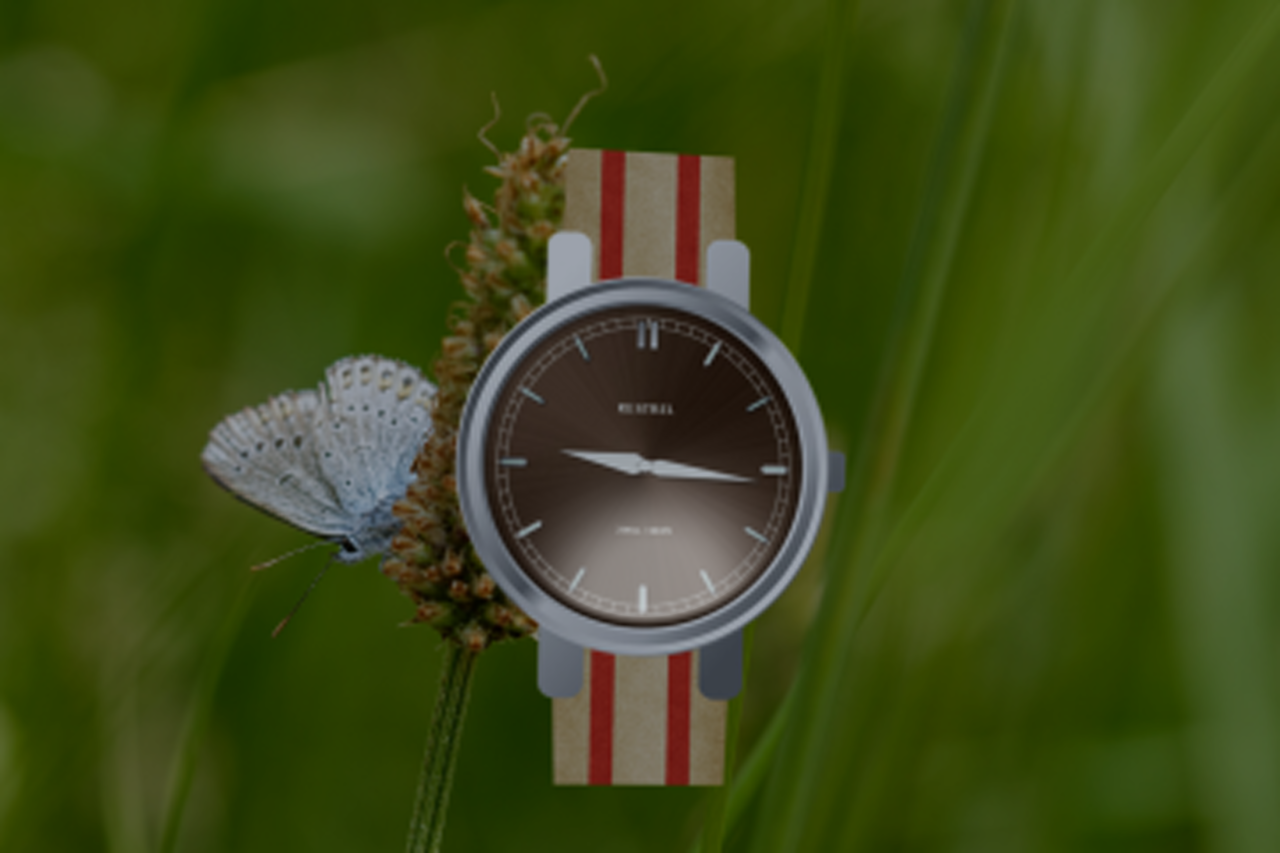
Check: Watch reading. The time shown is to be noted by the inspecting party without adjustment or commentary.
9:16
